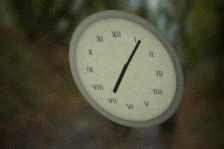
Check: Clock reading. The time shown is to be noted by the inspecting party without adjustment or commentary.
7:06
